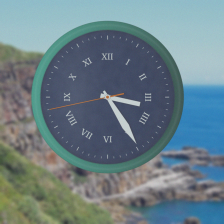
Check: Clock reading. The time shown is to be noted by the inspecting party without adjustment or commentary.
3:24:43
